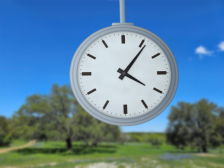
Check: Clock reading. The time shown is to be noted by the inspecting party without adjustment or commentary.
4:06
